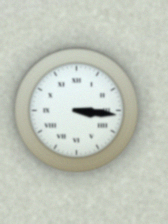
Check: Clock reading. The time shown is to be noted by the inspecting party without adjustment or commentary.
3:16
